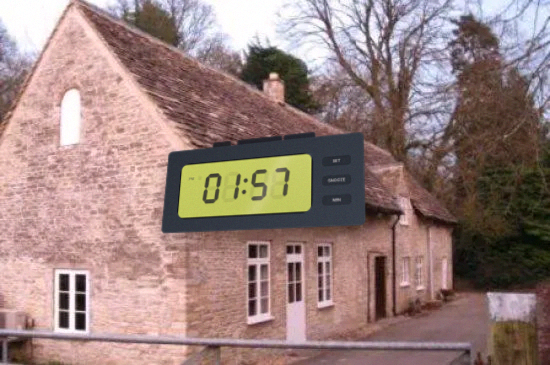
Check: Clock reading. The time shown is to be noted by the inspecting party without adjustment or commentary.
1:57
